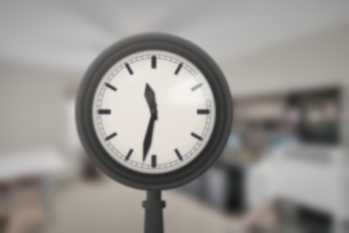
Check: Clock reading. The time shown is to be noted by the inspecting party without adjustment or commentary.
11:32
